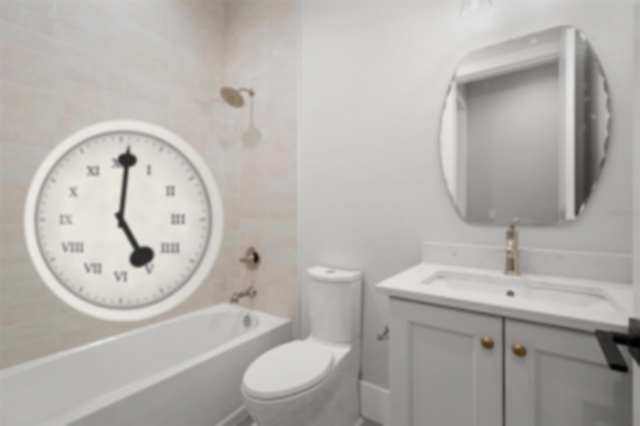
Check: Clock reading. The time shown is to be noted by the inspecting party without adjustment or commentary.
5:01
